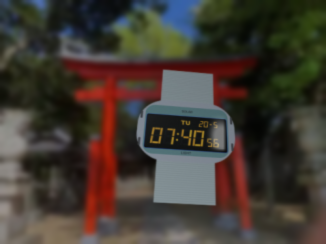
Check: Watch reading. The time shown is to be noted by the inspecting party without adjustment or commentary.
7:40
